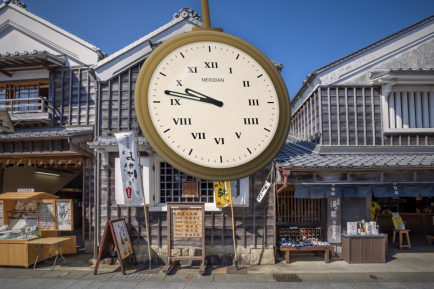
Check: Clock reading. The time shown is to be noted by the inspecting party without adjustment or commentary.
9:47
